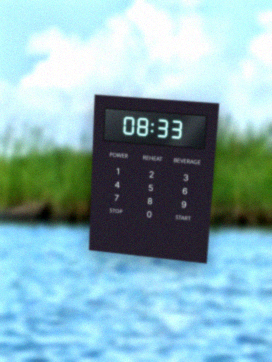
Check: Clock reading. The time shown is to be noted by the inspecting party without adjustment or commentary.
8:33
